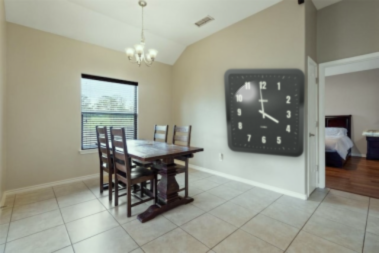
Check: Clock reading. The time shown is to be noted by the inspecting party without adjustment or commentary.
3:59
